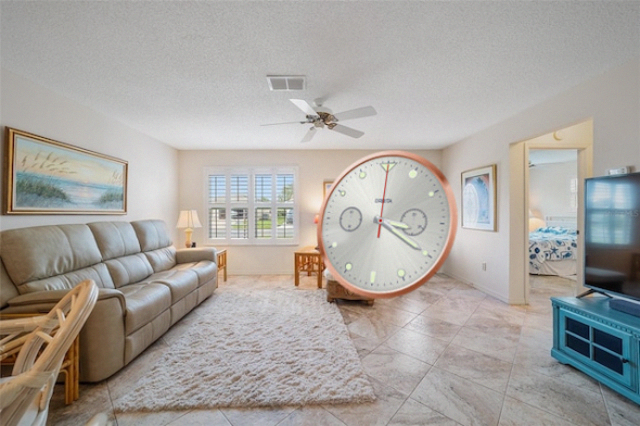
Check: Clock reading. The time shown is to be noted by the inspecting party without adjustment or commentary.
3:20
